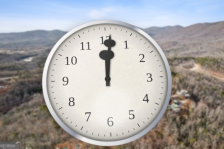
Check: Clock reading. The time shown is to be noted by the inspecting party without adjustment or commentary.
12:01
